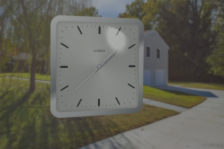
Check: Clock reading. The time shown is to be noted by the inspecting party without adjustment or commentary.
1:38
